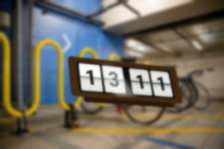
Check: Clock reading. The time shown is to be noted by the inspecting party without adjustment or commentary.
13:11
